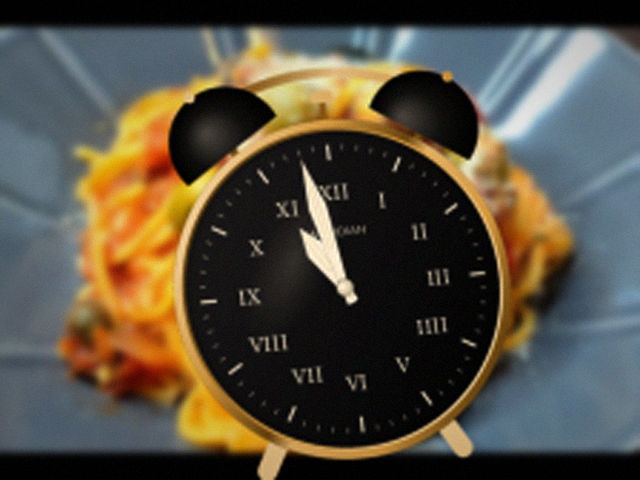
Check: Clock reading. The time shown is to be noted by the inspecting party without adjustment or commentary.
10:58
